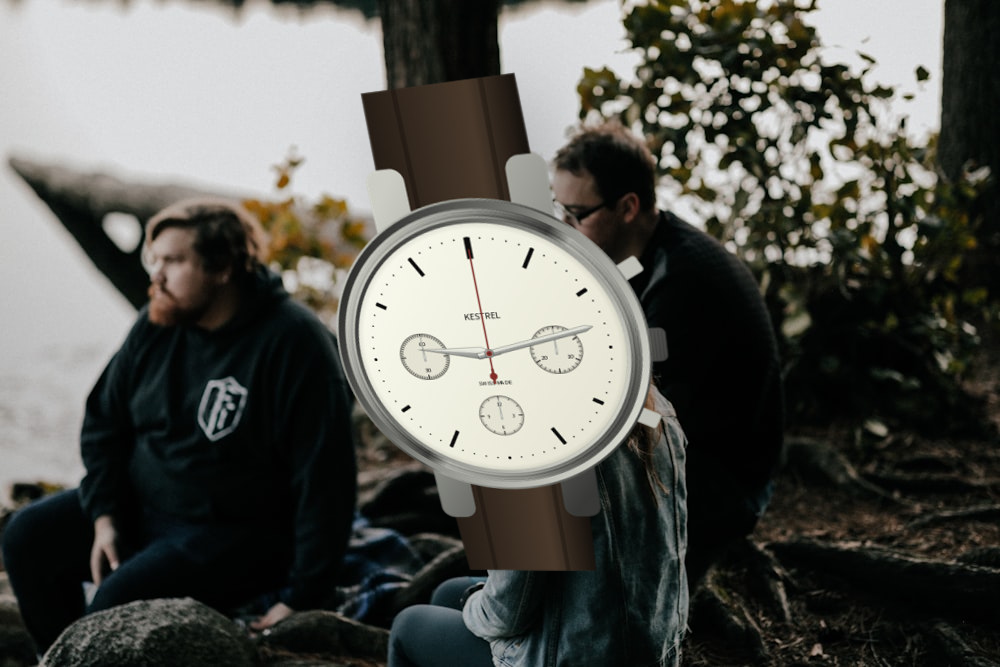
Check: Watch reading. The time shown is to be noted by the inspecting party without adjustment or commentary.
9:13
